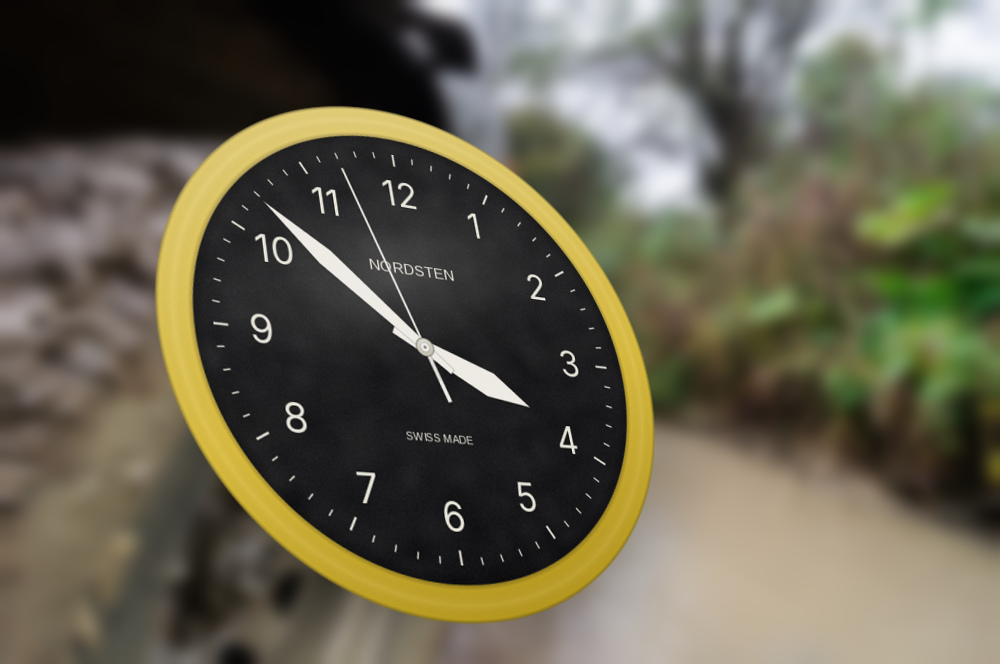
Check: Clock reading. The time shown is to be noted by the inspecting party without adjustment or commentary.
3:51:57
